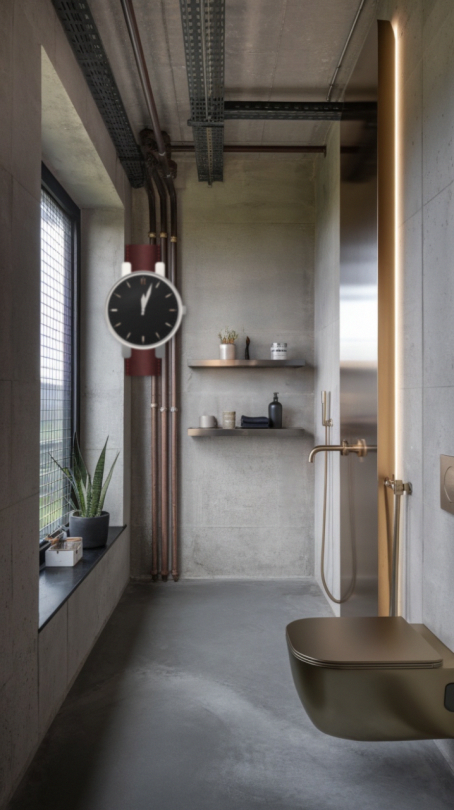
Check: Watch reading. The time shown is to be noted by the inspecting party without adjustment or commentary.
12:03
